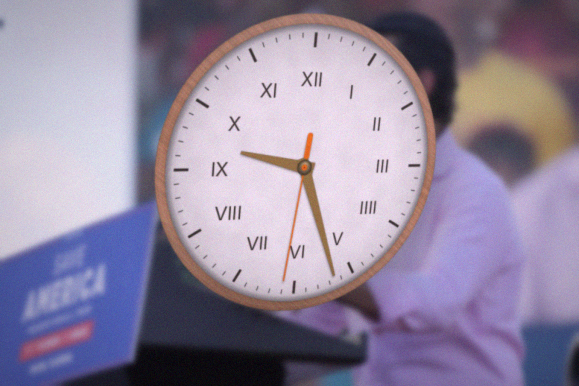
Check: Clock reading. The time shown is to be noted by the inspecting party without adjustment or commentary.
9:26:31
